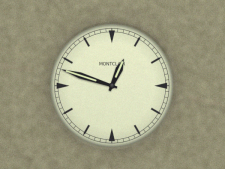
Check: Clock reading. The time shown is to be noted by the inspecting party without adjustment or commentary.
12:48
